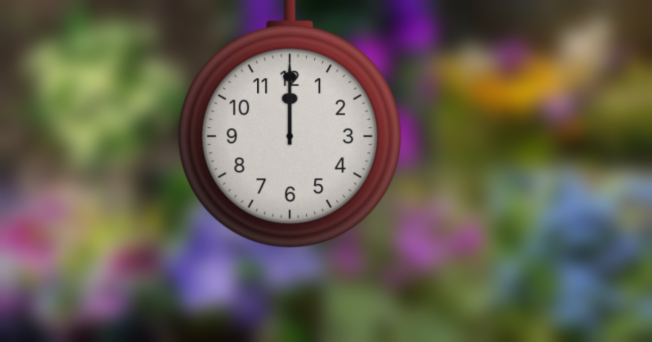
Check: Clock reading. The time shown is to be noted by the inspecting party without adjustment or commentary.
12:00
